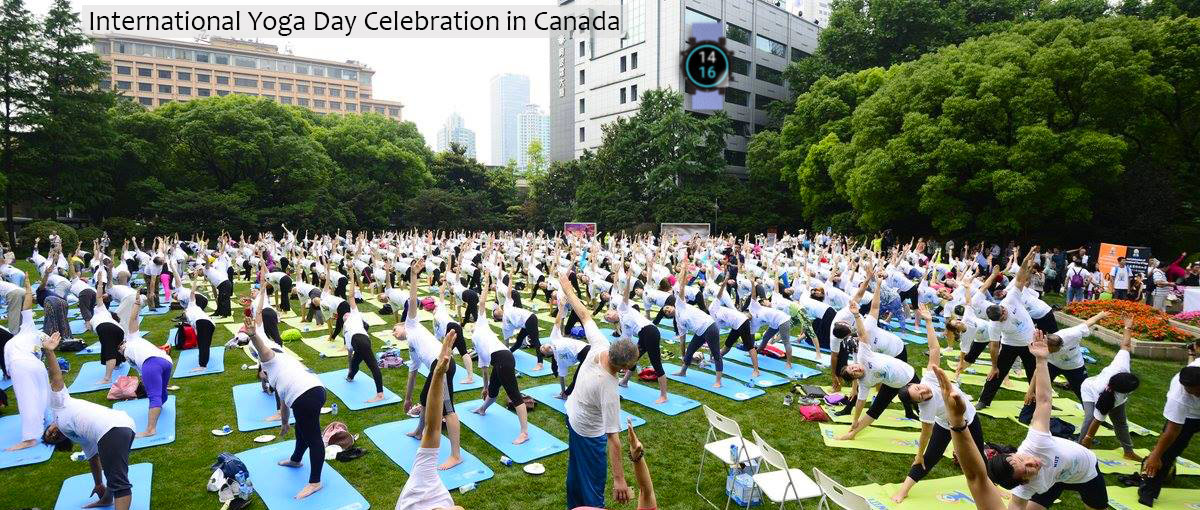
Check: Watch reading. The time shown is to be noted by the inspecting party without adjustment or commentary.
14:16
